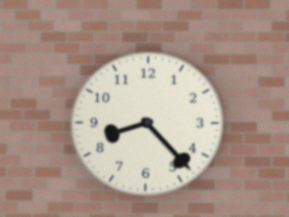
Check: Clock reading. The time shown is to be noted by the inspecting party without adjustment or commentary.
8:23
